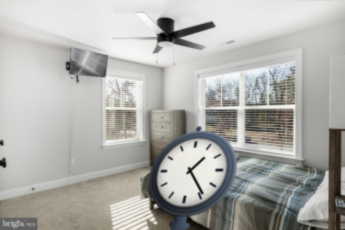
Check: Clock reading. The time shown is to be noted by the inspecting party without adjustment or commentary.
1:24
